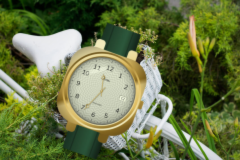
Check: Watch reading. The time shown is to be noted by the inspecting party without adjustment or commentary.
11:34
